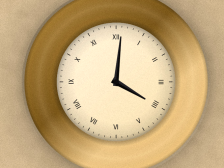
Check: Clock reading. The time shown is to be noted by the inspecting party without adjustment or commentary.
4:01
